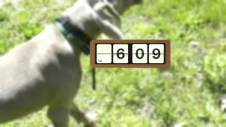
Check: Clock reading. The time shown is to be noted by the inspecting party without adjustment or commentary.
6:09
